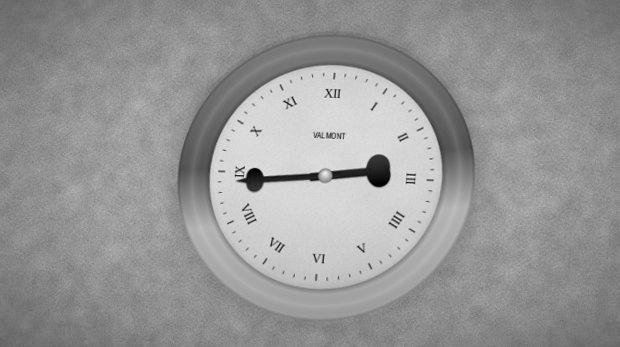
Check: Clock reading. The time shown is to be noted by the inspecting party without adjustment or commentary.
2:44
